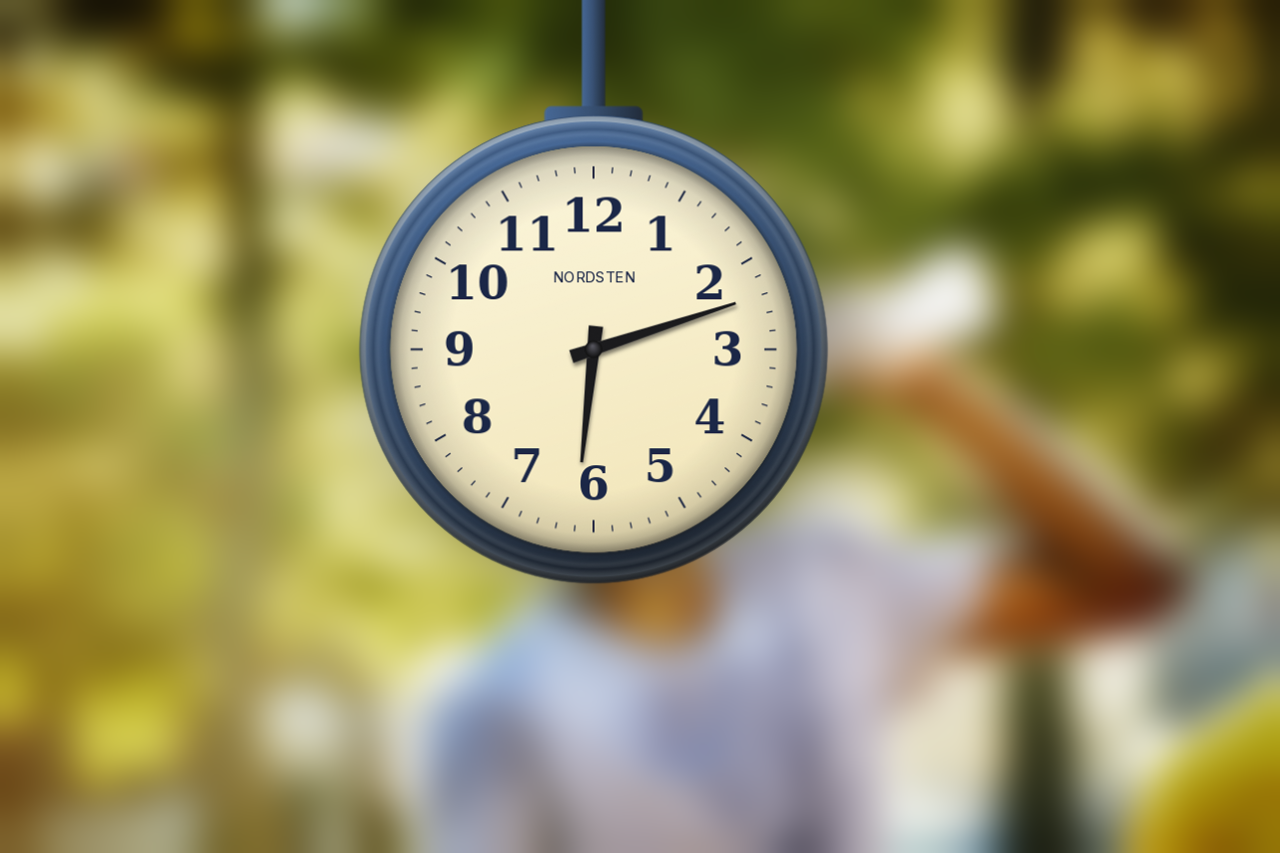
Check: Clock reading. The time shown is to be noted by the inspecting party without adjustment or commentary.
6:12
